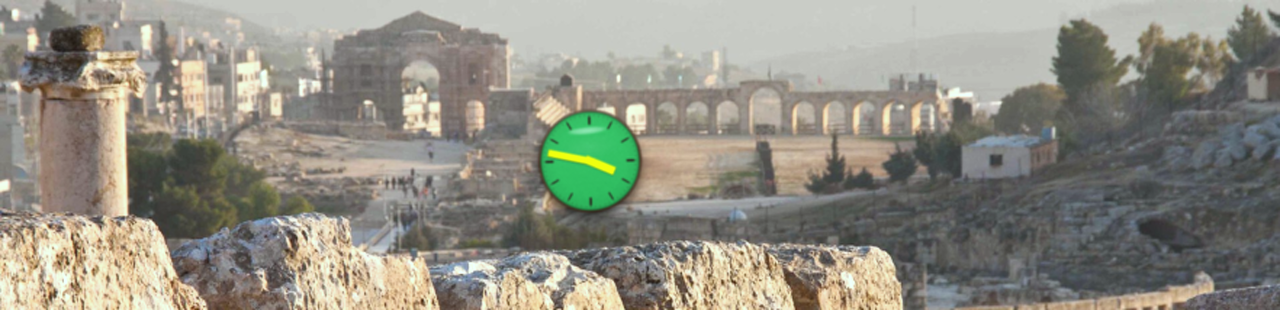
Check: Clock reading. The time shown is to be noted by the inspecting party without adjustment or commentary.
3:47
